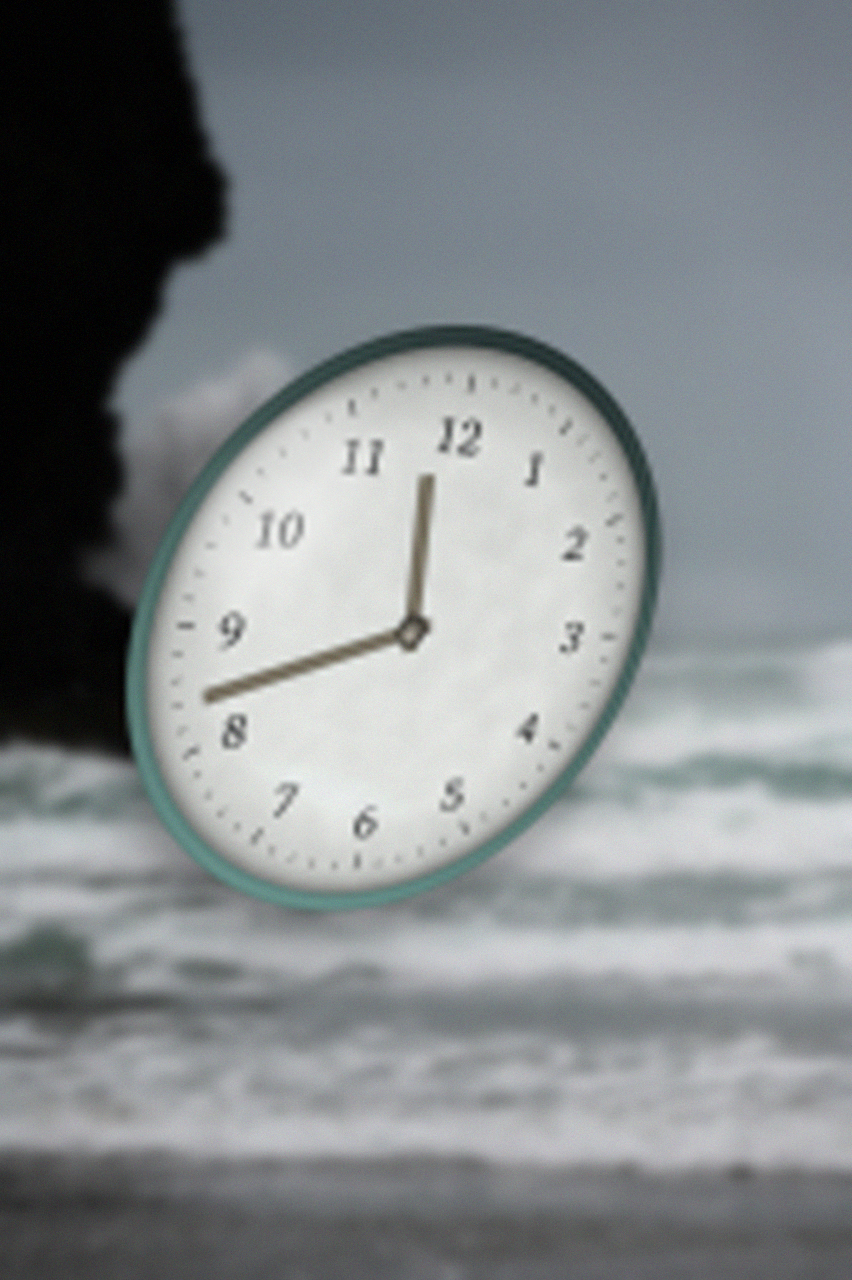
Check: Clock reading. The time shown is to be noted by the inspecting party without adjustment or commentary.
11:42
